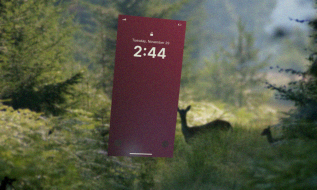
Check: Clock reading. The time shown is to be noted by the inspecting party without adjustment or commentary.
2:44
